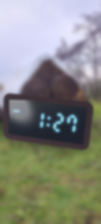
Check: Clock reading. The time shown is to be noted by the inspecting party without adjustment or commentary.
1:27
